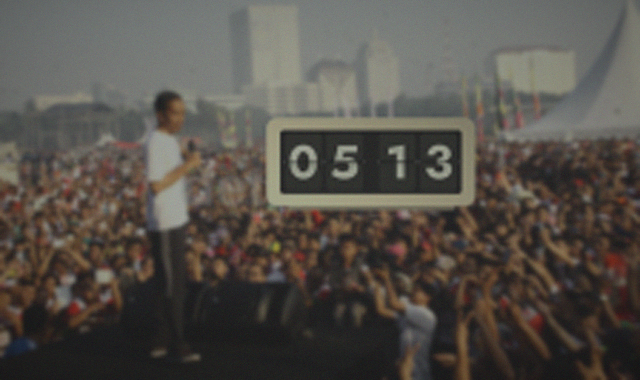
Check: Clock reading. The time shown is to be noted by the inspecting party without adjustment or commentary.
5:13
